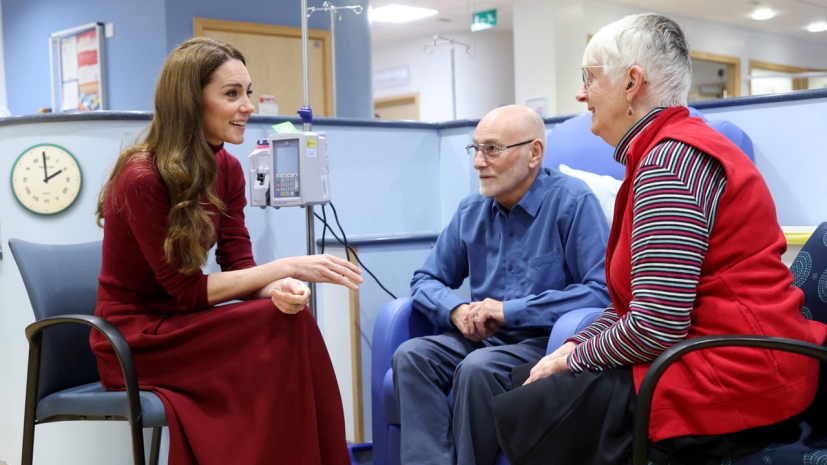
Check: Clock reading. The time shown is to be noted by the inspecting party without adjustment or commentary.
1:59
